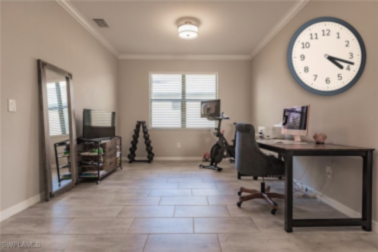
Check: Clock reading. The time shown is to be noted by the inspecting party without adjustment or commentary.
4:18
